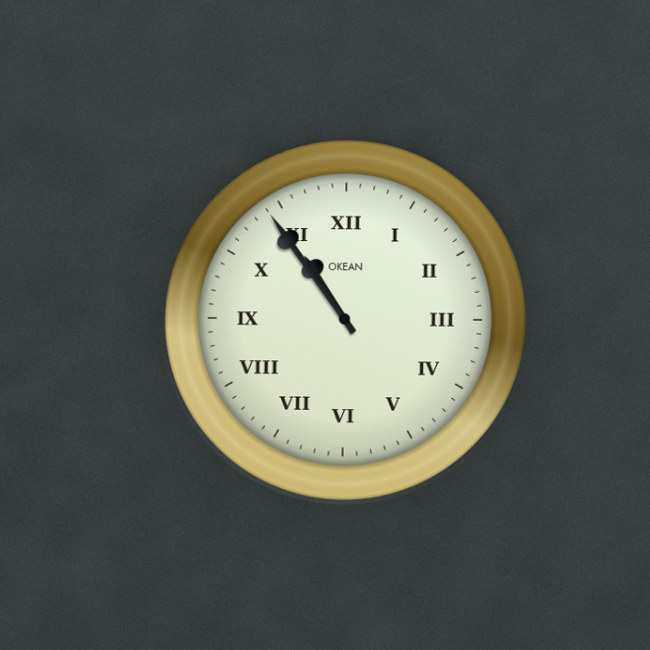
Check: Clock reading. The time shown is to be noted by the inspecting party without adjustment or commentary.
10:54
